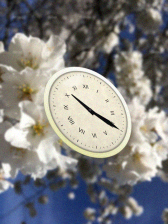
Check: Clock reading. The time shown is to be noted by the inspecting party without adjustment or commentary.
10:20
